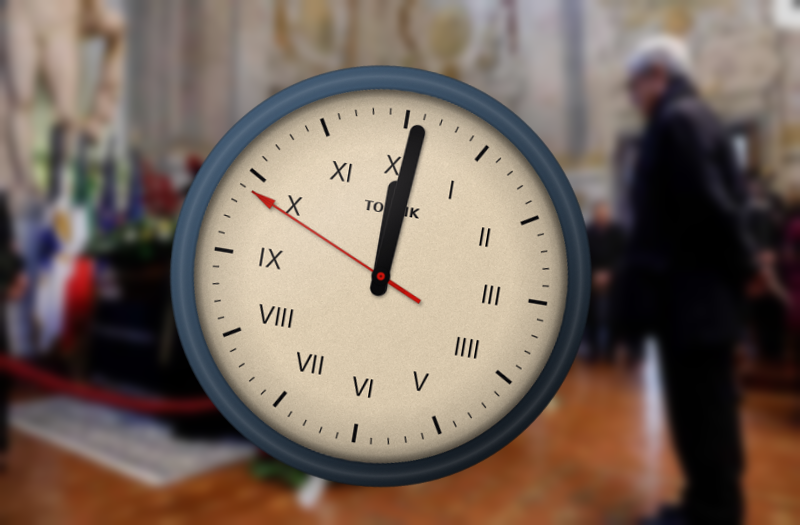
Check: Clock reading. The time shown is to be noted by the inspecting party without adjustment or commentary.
12:00:49
